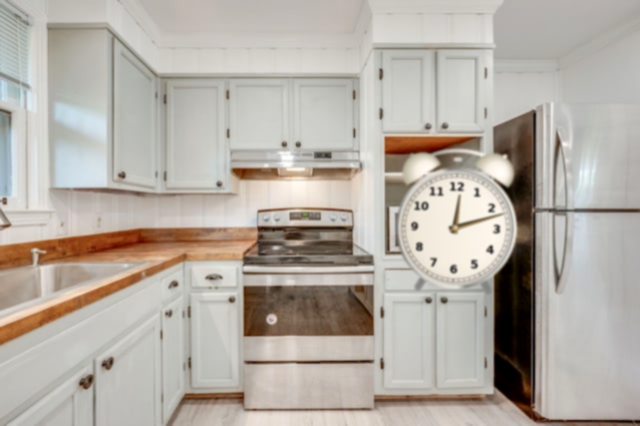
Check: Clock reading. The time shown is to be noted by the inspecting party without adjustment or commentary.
12:12
